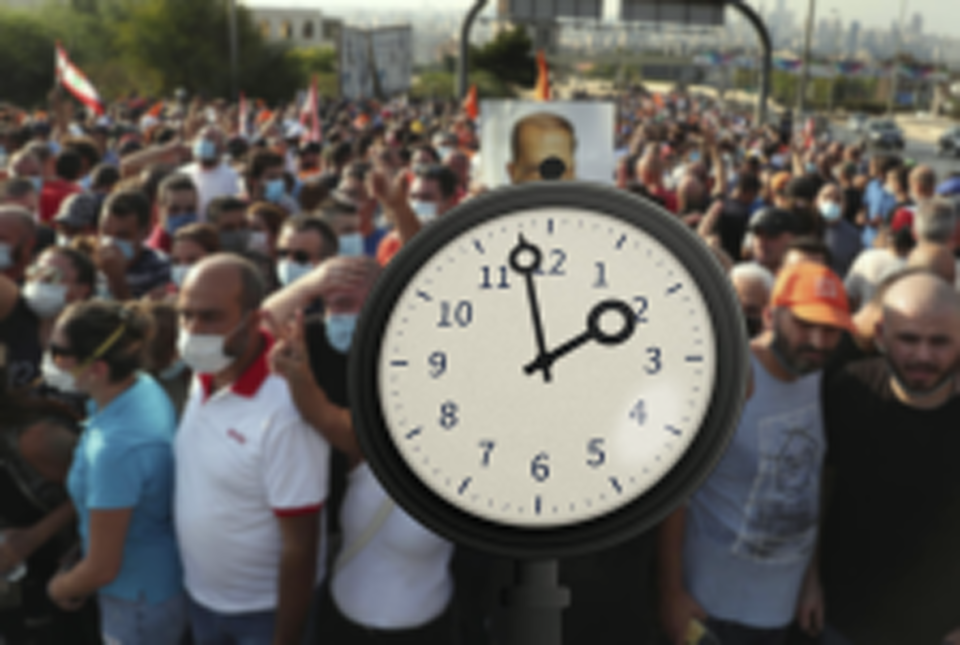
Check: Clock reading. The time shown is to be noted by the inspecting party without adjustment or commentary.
1:58
